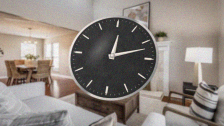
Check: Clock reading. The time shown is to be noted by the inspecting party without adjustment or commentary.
12:12
